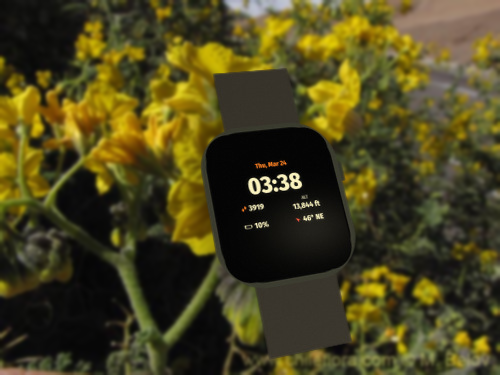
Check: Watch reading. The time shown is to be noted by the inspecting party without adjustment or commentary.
3:38
